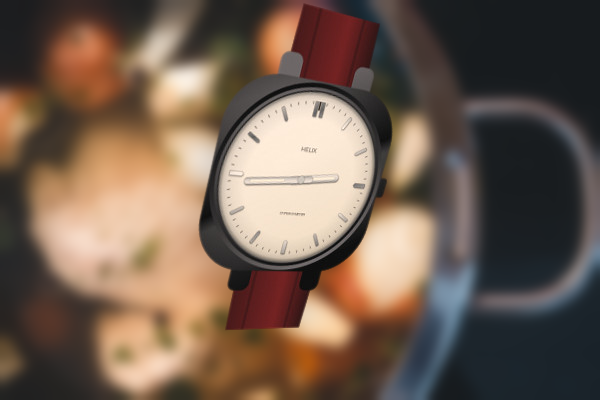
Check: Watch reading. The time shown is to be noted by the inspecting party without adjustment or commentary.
2:44
